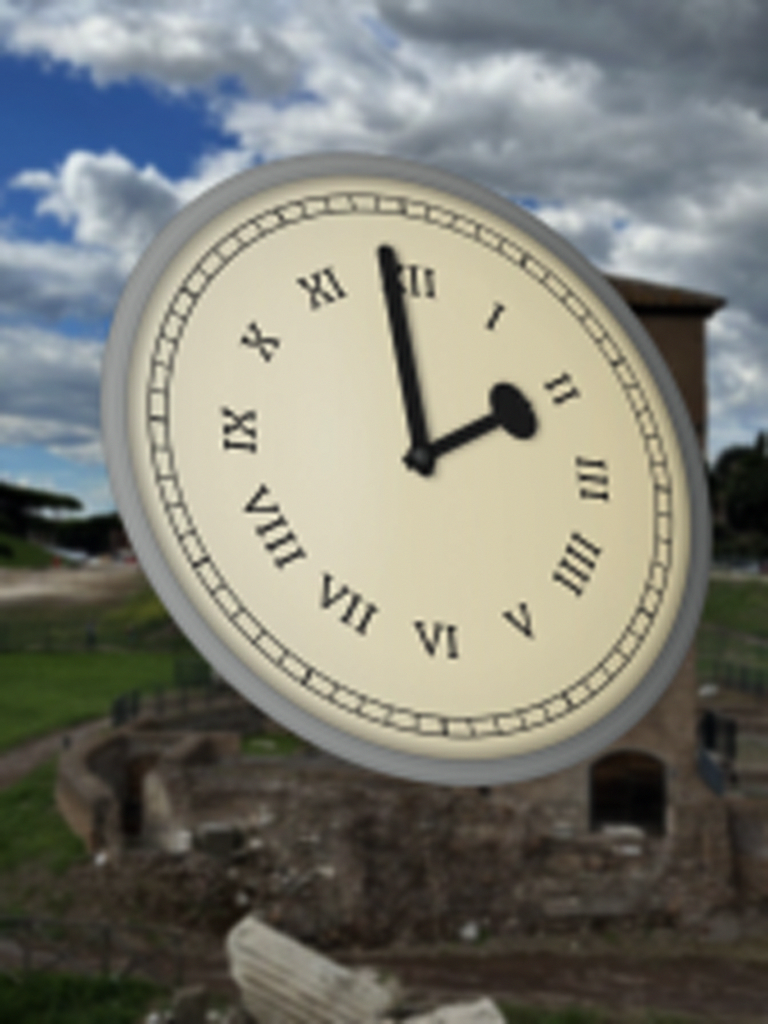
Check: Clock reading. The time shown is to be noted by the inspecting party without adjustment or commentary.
1:59
